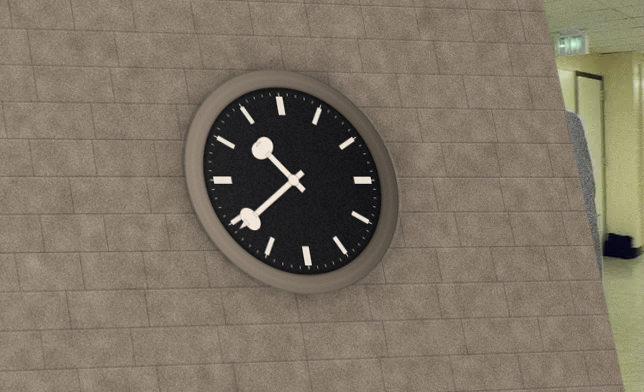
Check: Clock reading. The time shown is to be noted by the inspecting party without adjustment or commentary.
10:39
